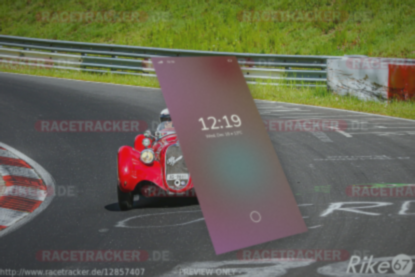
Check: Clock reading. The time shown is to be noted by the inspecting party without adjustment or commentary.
12:19
